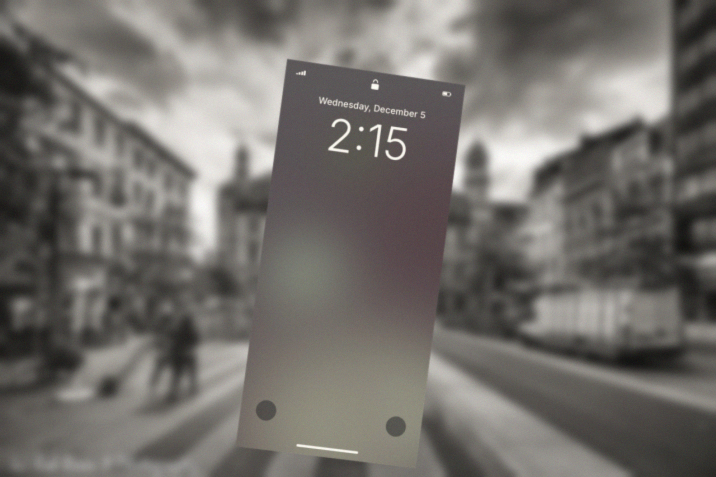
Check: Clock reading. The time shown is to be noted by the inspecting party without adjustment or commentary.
2:15
